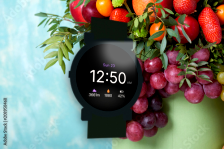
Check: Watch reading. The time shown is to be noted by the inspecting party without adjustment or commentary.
12:50
